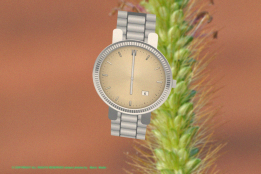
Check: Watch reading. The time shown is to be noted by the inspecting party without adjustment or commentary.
6:00
